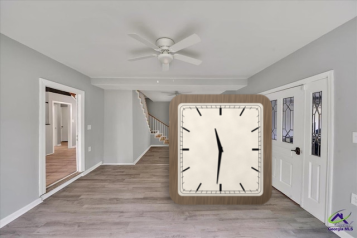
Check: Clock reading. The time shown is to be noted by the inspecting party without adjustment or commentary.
11:31
